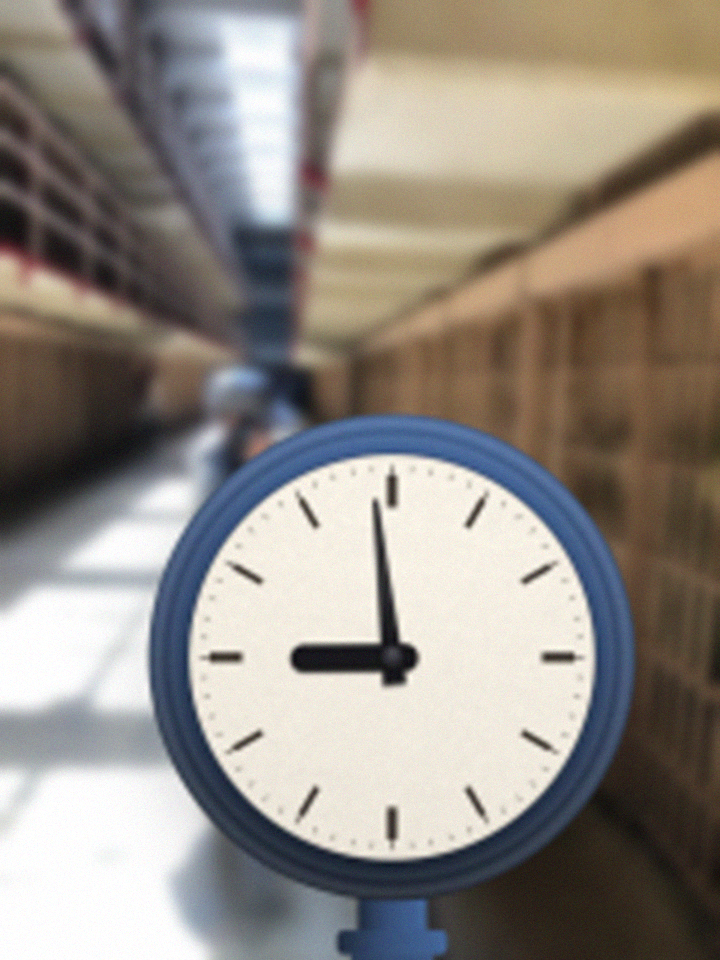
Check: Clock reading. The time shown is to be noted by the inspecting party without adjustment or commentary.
8:59
